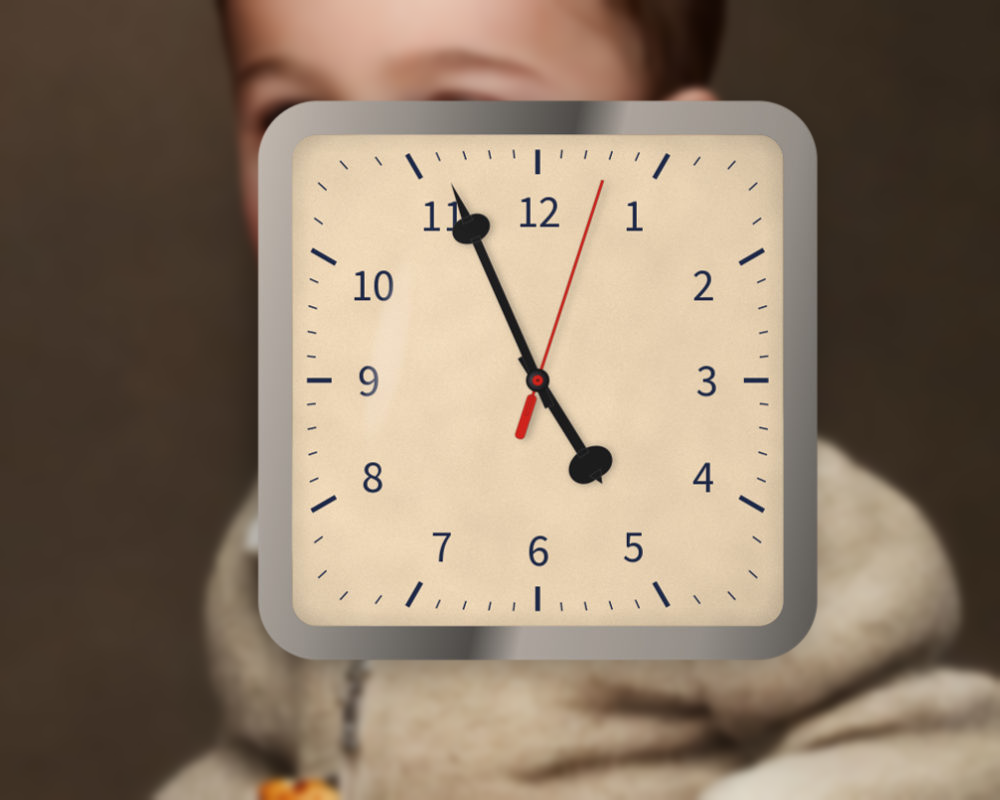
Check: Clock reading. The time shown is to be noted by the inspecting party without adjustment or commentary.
4:56:03
